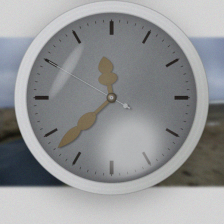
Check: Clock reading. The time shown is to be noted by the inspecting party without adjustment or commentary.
11:37:50
